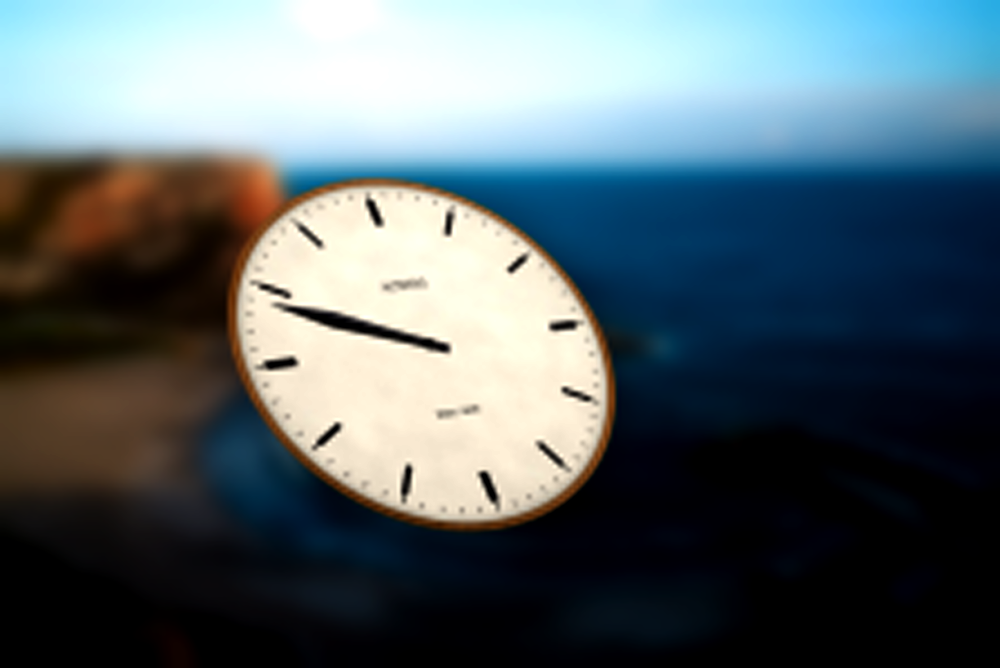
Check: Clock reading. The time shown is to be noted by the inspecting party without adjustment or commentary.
9:49
